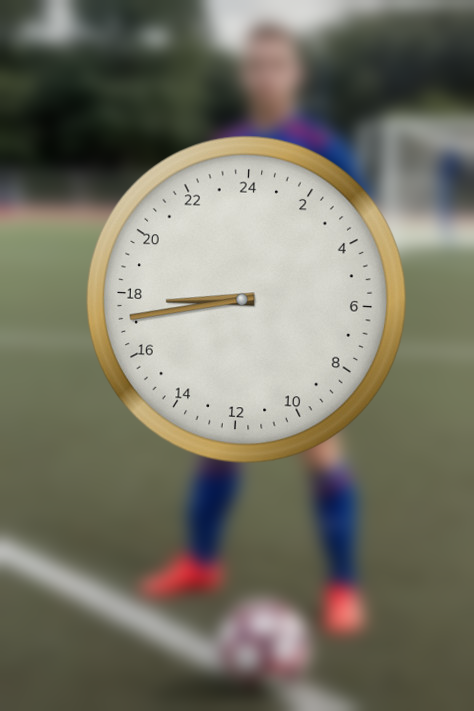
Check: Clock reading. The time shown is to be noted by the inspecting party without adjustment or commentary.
17:43
